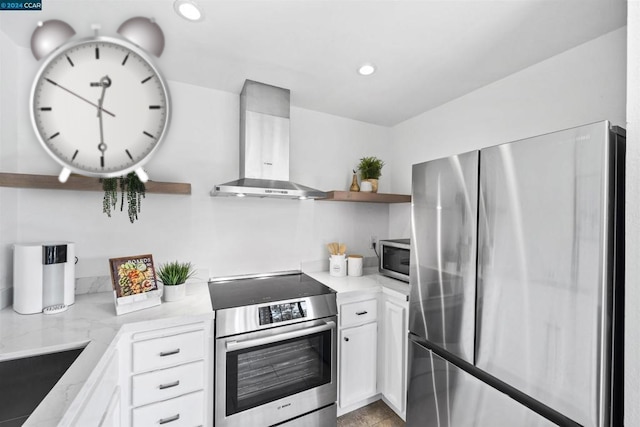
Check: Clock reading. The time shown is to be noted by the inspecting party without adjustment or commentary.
12:29:50
